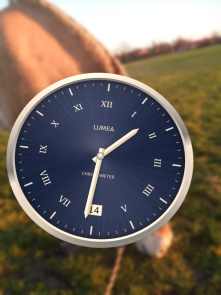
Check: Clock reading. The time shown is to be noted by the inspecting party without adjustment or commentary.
1:31
